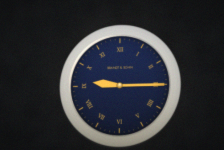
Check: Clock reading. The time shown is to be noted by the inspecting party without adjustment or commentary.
9:15
